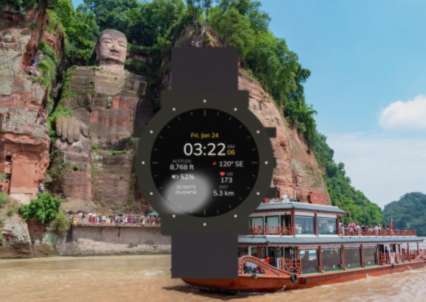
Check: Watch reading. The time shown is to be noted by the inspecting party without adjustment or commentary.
3:22
